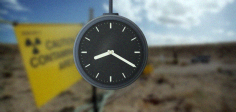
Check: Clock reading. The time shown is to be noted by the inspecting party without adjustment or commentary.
8:20
